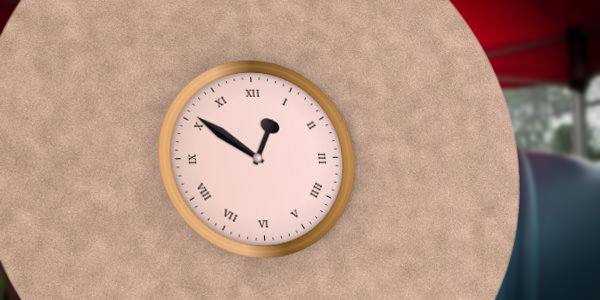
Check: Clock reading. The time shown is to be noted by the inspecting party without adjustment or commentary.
12:51
